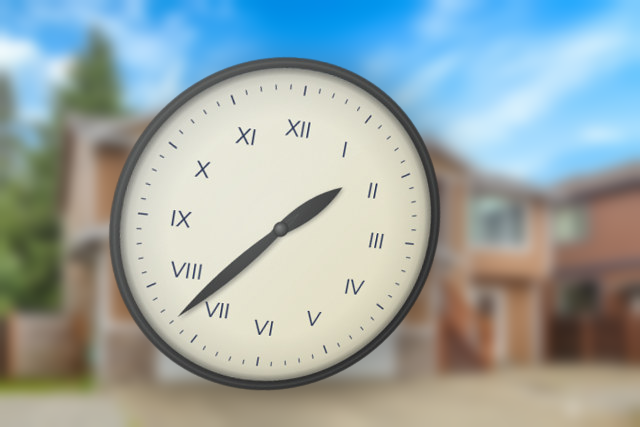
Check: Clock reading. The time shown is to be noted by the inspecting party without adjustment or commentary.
1:37
